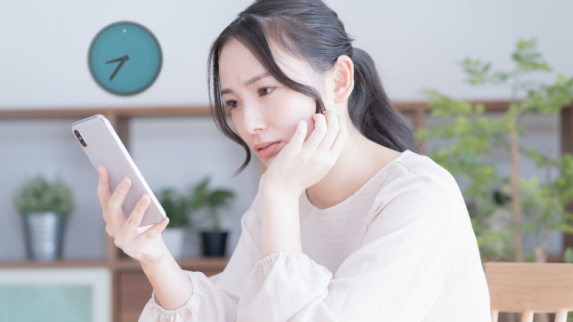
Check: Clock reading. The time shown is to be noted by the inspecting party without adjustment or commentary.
8:36
